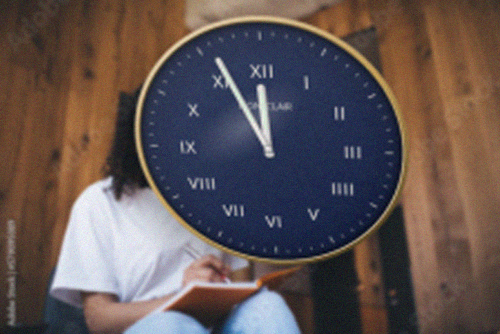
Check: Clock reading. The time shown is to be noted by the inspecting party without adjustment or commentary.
11:56
